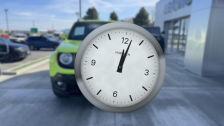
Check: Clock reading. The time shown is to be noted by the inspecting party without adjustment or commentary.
12:02
